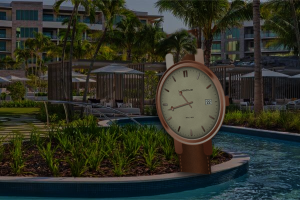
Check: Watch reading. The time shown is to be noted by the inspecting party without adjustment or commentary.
10:43
